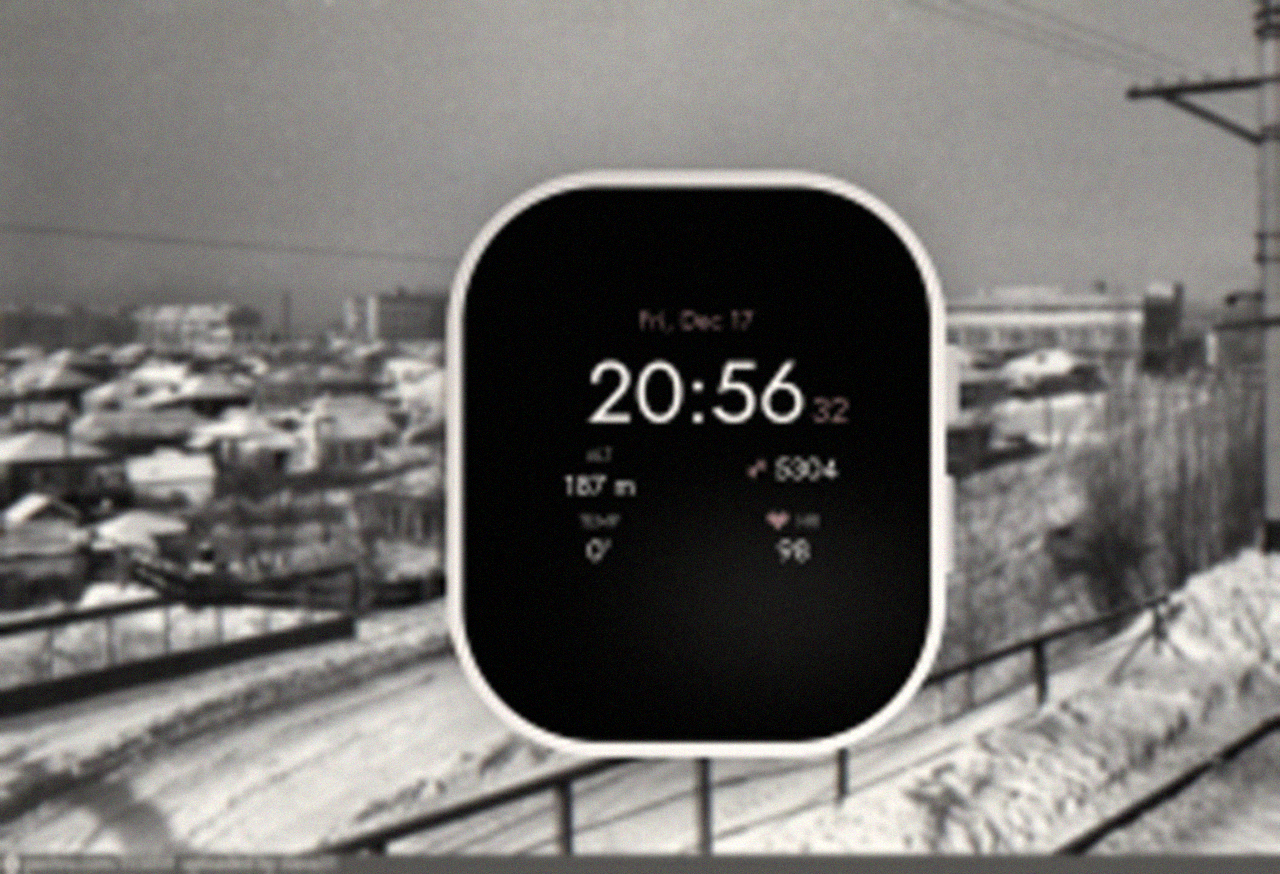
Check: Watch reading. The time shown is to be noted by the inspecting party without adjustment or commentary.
20:56
